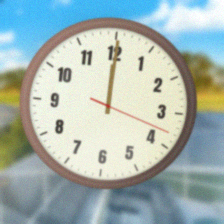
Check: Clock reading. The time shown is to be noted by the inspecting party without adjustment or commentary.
12:00:18
